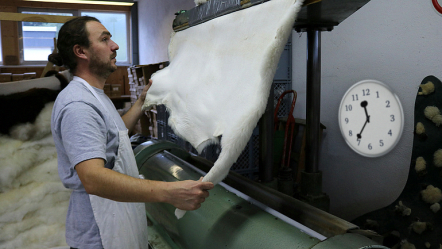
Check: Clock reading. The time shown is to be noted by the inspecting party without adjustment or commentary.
11:36
